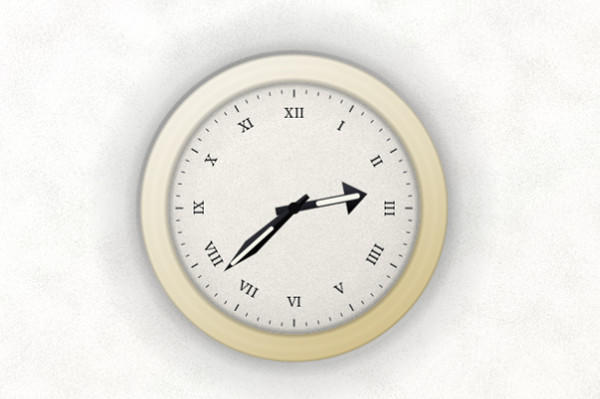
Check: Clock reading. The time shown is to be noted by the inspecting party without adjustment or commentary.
2:38
